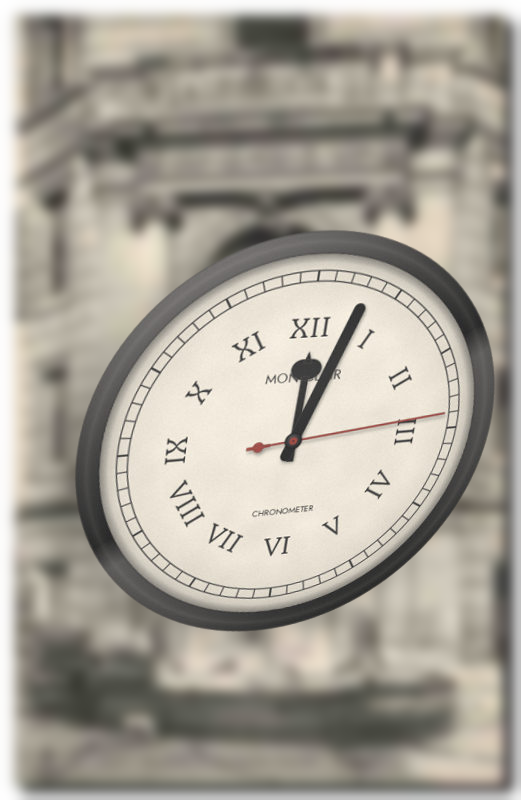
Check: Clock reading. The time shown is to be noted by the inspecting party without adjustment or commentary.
12:03:14
